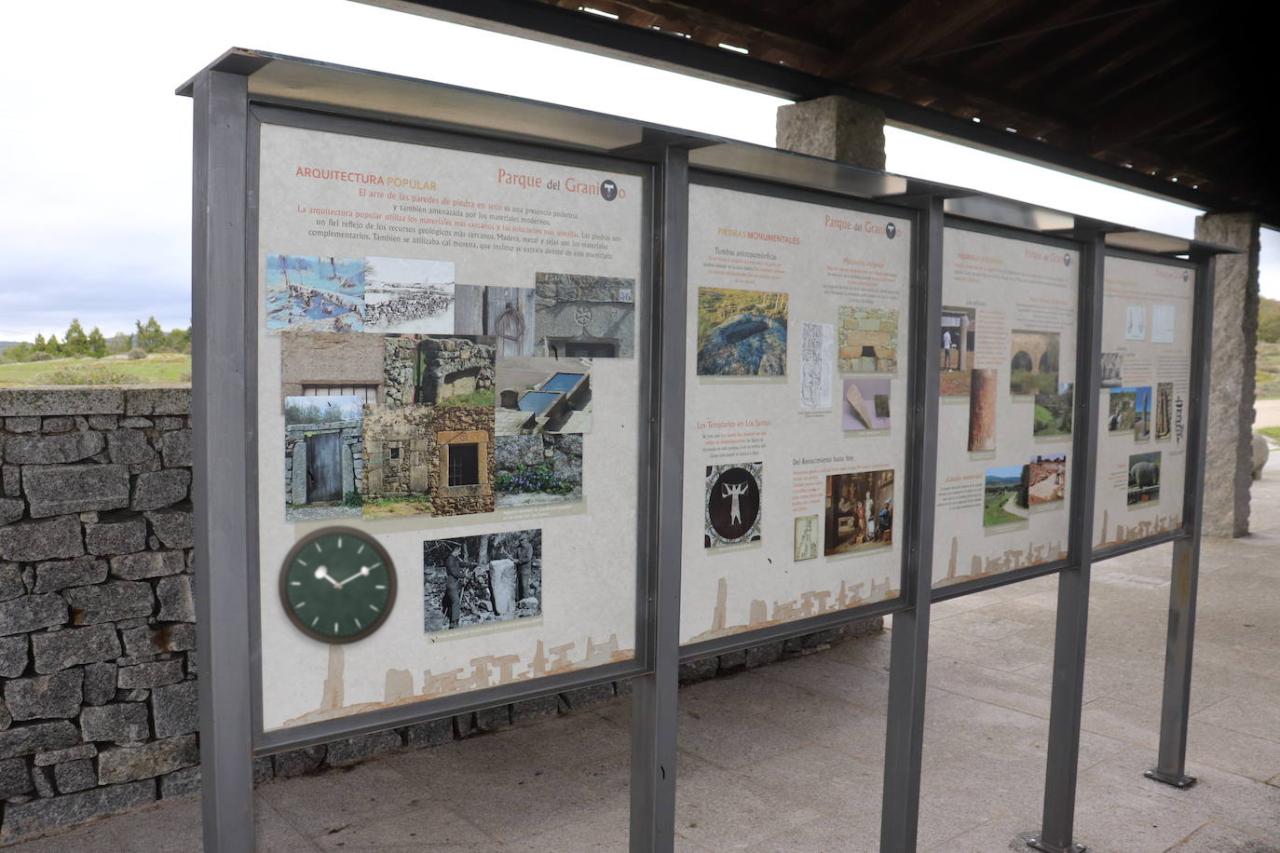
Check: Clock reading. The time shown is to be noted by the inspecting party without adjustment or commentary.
10:10
